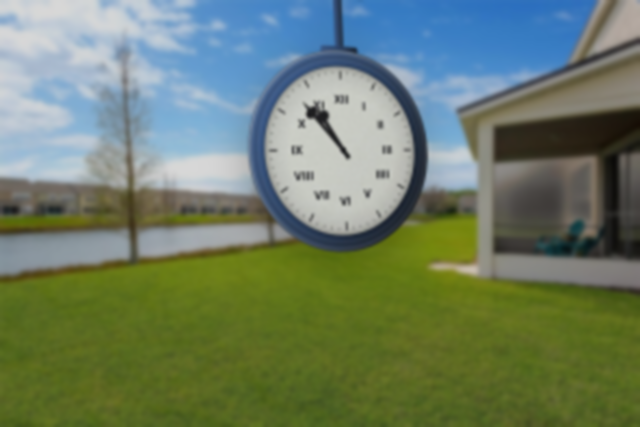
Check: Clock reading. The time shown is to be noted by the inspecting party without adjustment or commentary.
10:53
